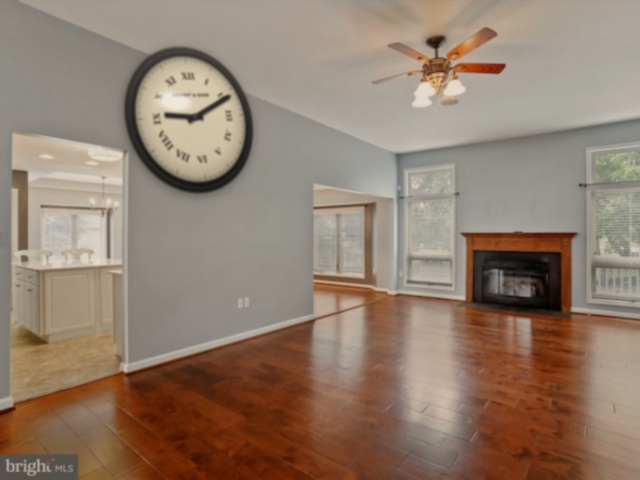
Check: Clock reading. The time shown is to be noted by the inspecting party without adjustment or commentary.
9:11
